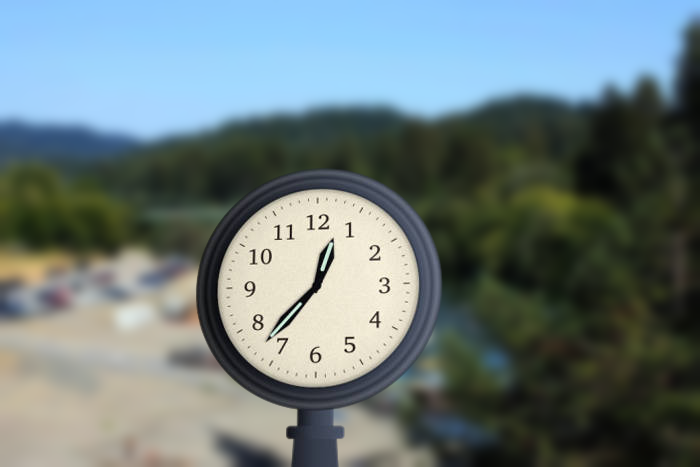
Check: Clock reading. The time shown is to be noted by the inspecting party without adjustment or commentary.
12:37
